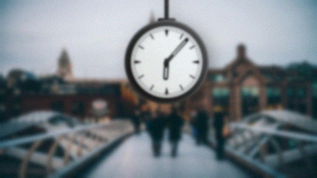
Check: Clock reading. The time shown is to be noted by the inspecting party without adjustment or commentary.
6:07
